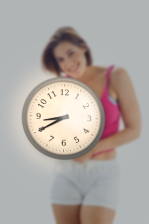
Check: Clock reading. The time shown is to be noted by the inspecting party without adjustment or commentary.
8:40
